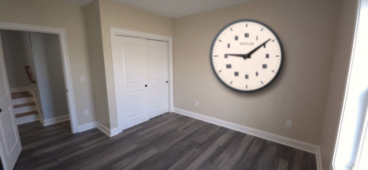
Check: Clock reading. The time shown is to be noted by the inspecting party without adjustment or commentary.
9:09
